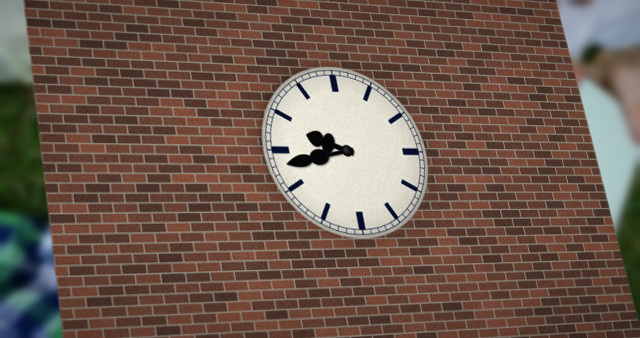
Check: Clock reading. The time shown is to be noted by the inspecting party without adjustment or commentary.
9:43
